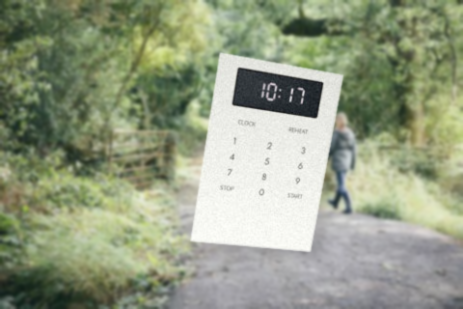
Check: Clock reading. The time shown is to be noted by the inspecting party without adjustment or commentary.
10:17
